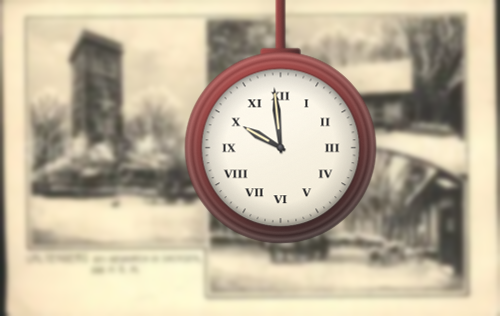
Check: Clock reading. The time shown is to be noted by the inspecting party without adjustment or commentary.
9:59
